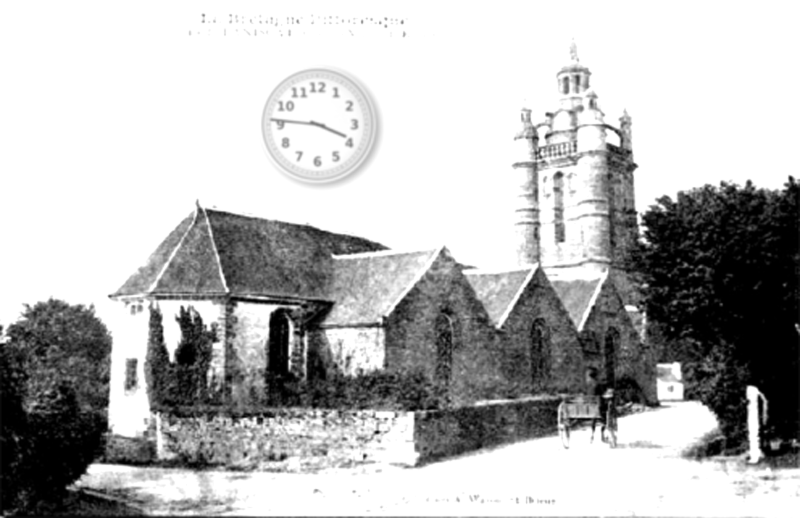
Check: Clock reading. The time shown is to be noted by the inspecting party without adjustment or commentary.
3:46
